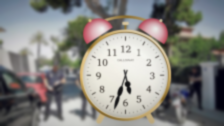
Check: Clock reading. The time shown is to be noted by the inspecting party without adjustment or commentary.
5:33
